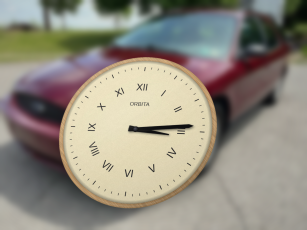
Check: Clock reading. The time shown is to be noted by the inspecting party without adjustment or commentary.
3:14
